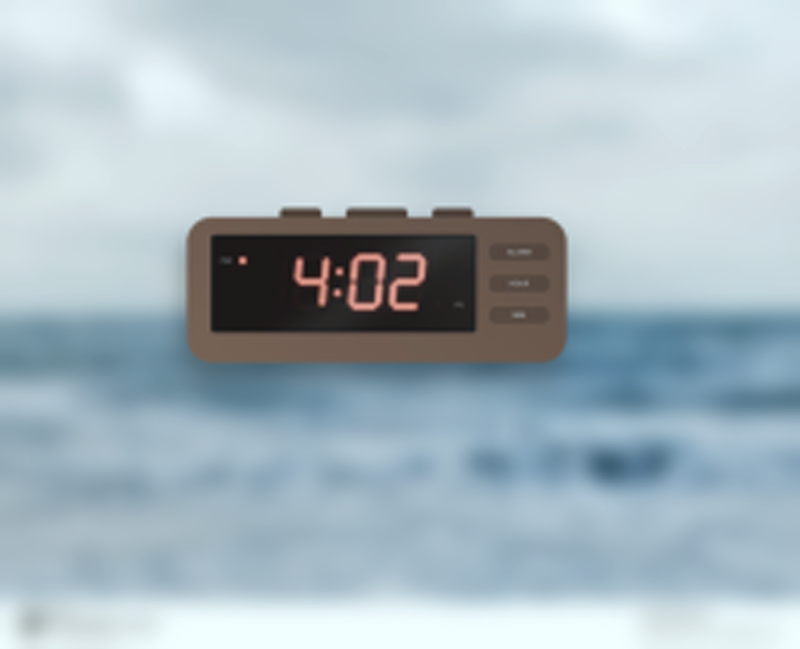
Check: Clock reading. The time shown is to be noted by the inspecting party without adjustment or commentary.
4:02
